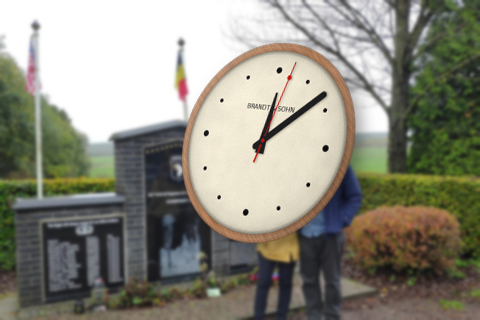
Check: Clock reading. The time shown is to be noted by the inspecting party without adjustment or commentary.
12:08:02
